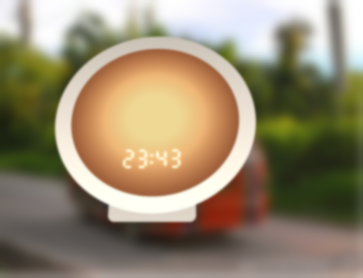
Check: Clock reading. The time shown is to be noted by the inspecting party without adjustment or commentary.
23:43
